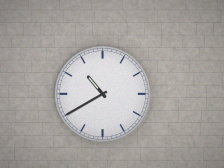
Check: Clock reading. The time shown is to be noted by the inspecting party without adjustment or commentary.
10:40
